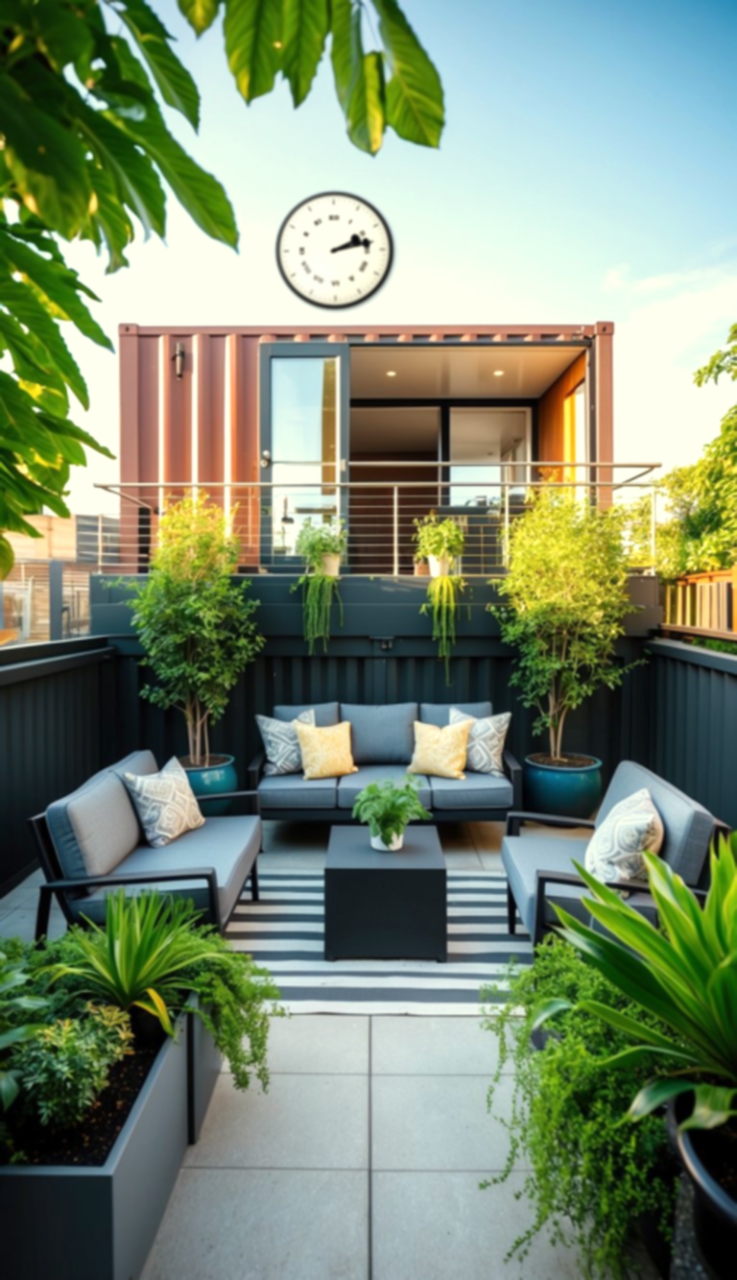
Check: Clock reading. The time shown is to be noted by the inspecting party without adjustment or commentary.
2:13
